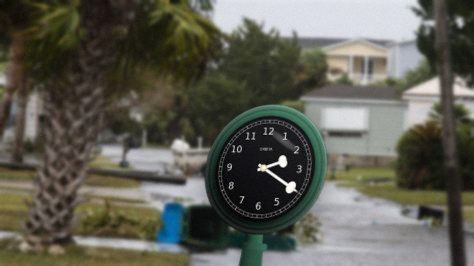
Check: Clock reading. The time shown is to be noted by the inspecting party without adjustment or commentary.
2:20
